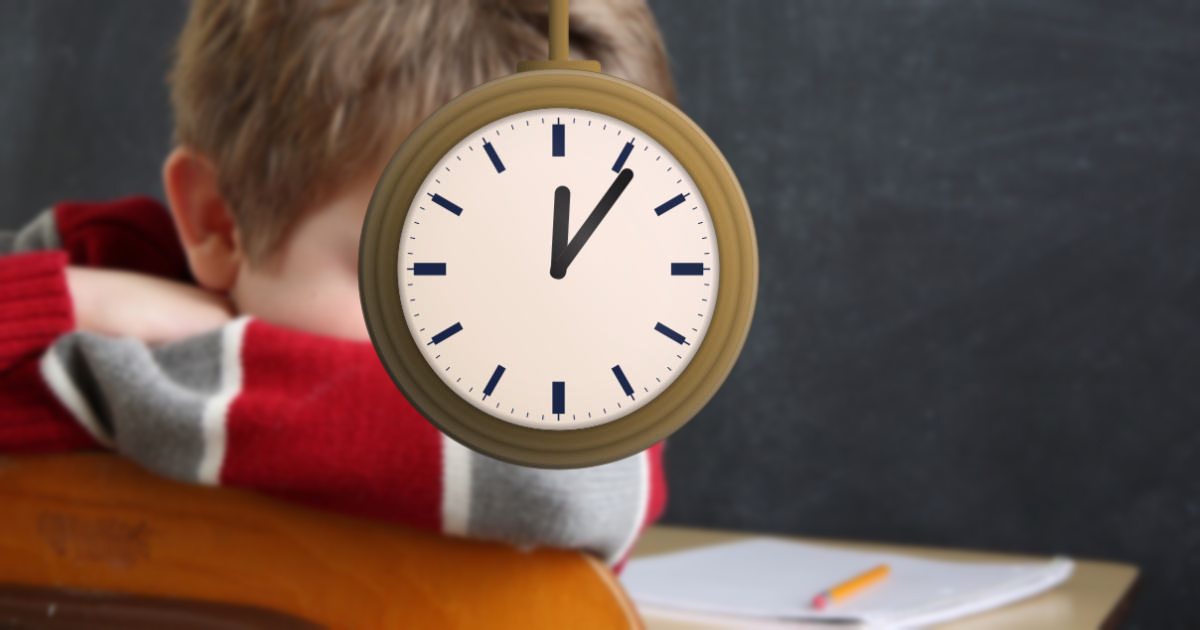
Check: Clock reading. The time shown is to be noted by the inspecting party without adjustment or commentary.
12:06
